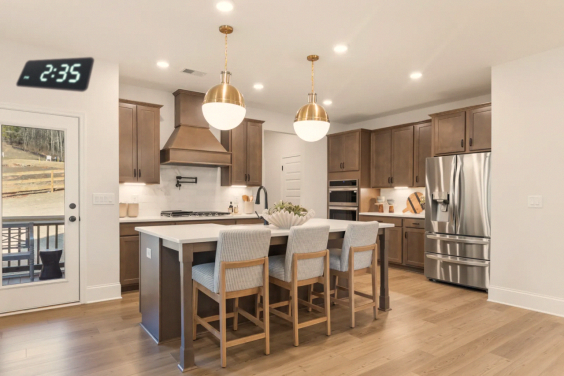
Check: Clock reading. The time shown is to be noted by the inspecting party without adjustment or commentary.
2:35
